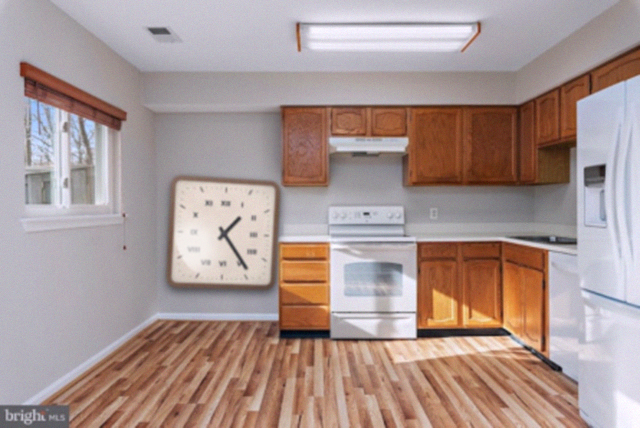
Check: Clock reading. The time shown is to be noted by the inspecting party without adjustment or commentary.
1:24
